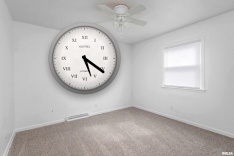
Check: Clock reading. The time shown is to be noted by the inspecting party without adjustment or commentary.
5:21
